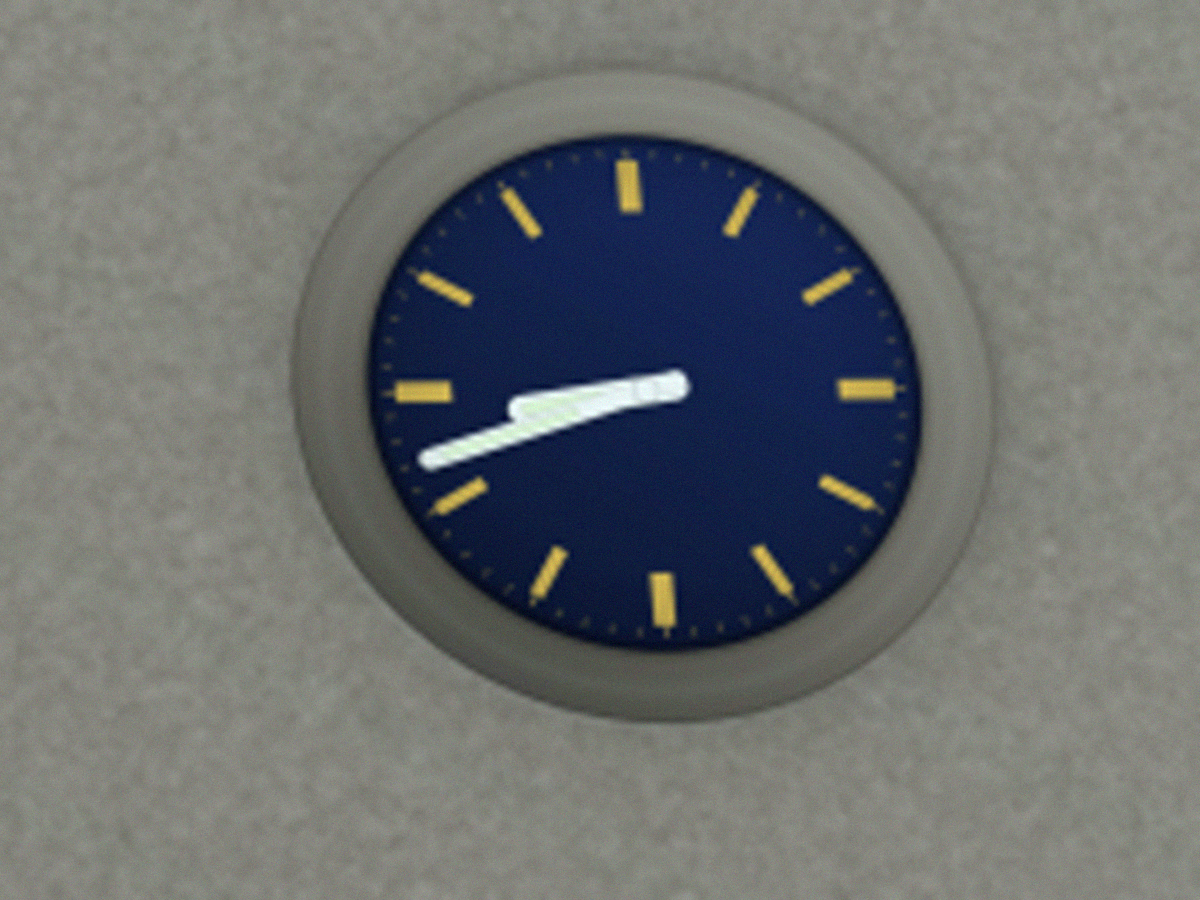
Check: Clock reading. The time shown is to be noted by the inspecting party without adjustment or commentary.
8:42
